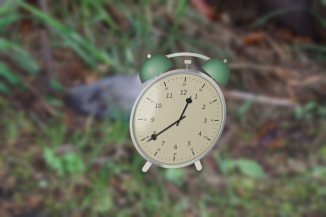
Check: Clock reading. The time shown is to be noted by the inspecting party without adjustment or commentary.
12:39
